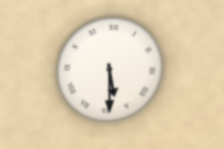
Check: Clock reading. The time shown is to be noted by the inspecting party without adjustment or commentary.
5:29
